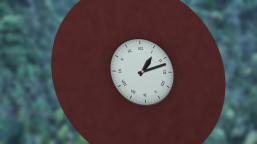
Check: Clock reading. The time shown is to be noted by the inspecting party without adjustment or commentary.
1:12
